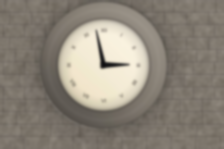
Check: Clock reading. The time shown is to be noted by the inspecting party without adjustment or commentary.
2:58
